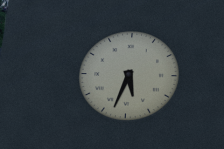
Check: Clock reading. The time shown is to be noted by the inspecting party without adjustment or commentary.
5:33
